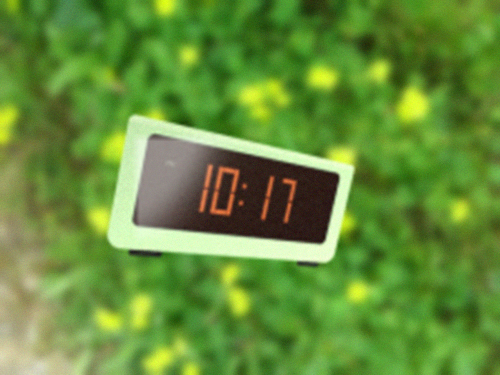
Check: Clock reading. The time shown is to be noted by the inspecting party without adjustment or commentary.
10:17
